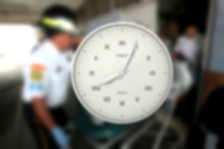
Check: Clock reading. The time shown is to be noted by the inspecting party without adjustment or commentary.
8:04
